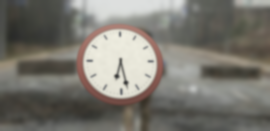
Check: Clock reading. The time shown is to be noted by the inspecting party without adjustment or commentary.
6:28
